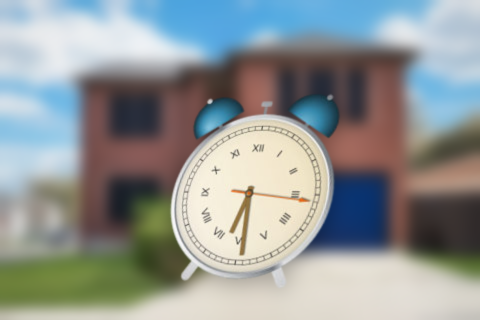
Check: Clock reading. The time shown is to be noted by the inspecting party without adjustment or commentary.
6:29:16
